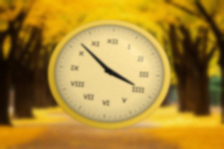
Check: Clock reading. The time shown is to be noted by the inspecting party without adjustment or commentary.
3:52
